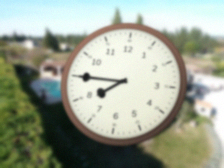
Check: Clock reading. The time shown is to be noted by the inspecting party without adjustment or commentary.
7:45
